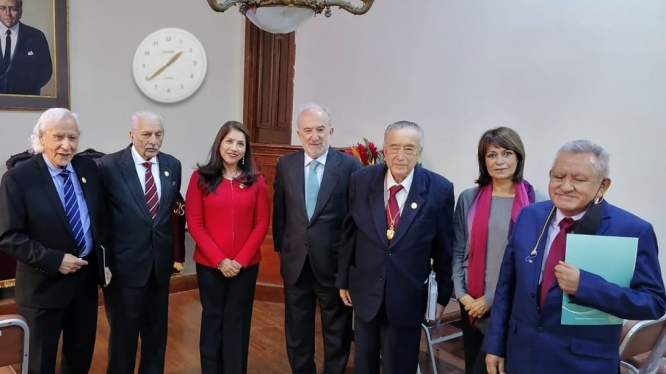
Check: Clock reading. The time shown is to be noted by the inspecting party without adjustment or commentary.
1:39
